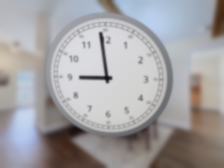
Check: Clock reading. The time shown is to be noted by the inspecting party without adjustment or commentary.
8:59
